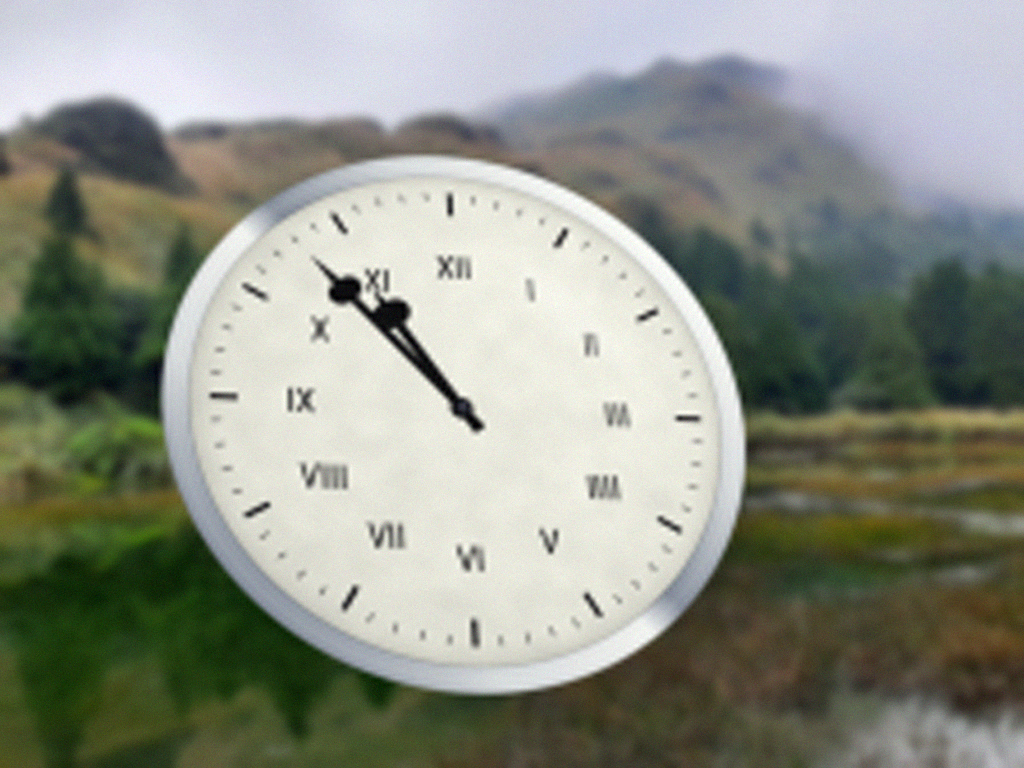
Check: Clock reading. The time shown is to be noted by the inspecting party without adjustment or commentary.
10:53
